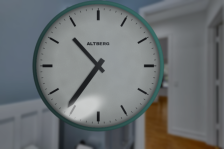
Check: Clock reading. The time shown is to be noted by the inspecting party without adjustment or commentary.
10:36
